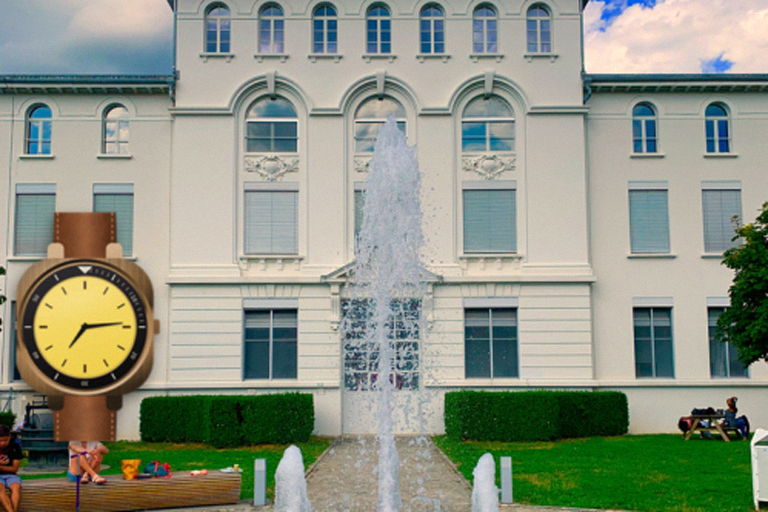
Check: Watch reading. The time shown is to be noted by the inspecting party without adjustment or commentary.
7:14
